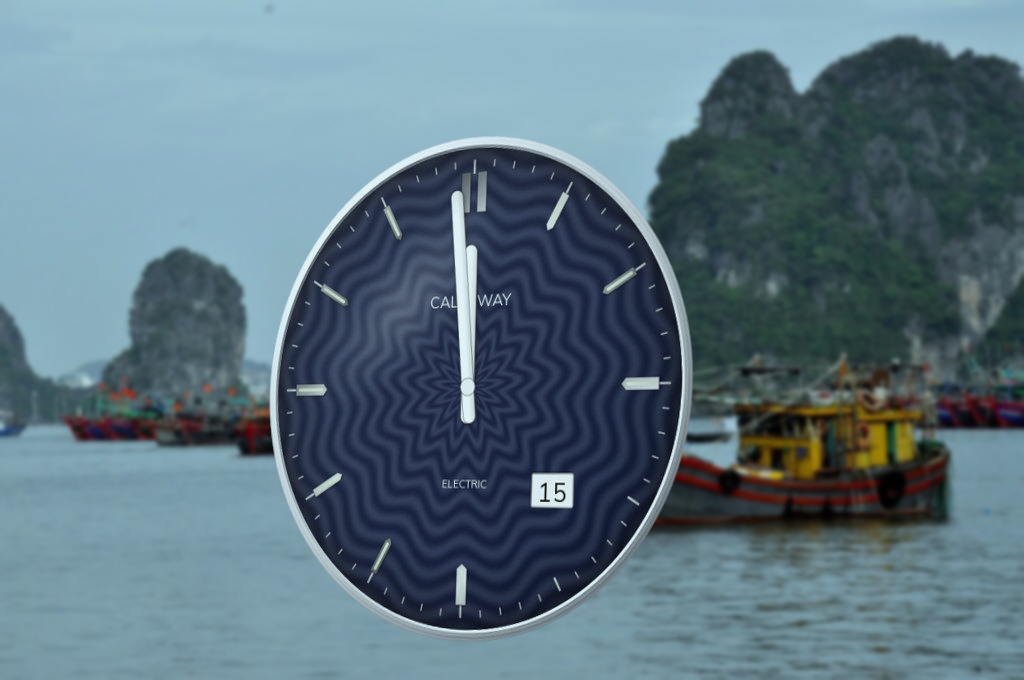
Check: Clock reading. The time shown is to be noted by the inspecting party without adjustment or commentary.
11:59
